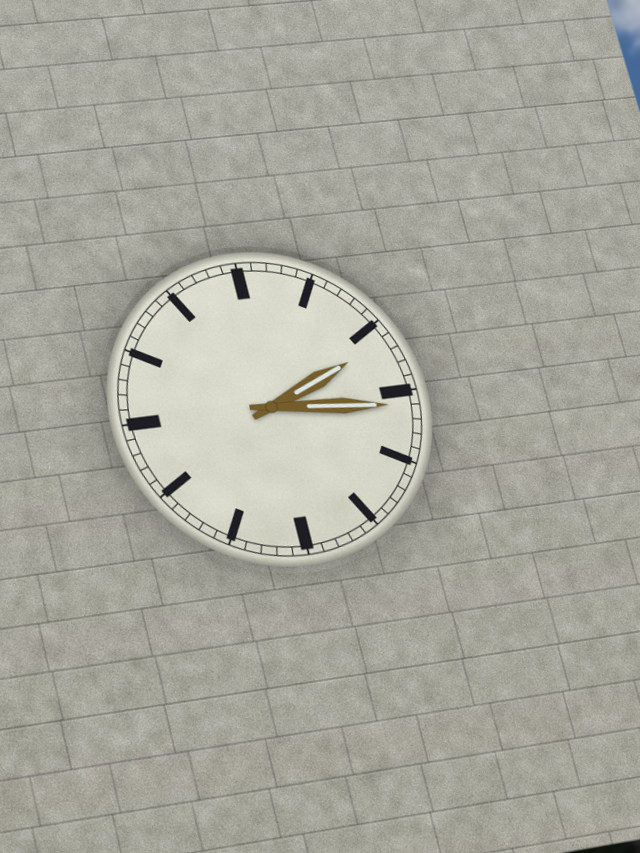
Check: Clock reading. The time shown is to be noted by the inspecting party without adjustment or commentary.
2:16
